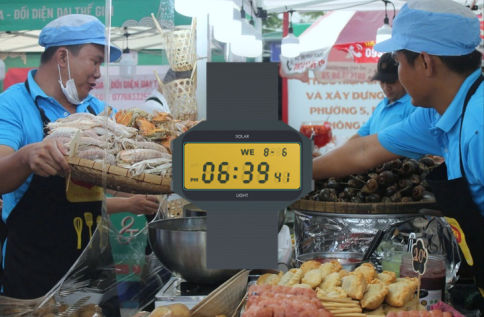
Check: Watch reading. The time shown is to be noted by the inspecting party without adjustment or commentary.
6:39:41
